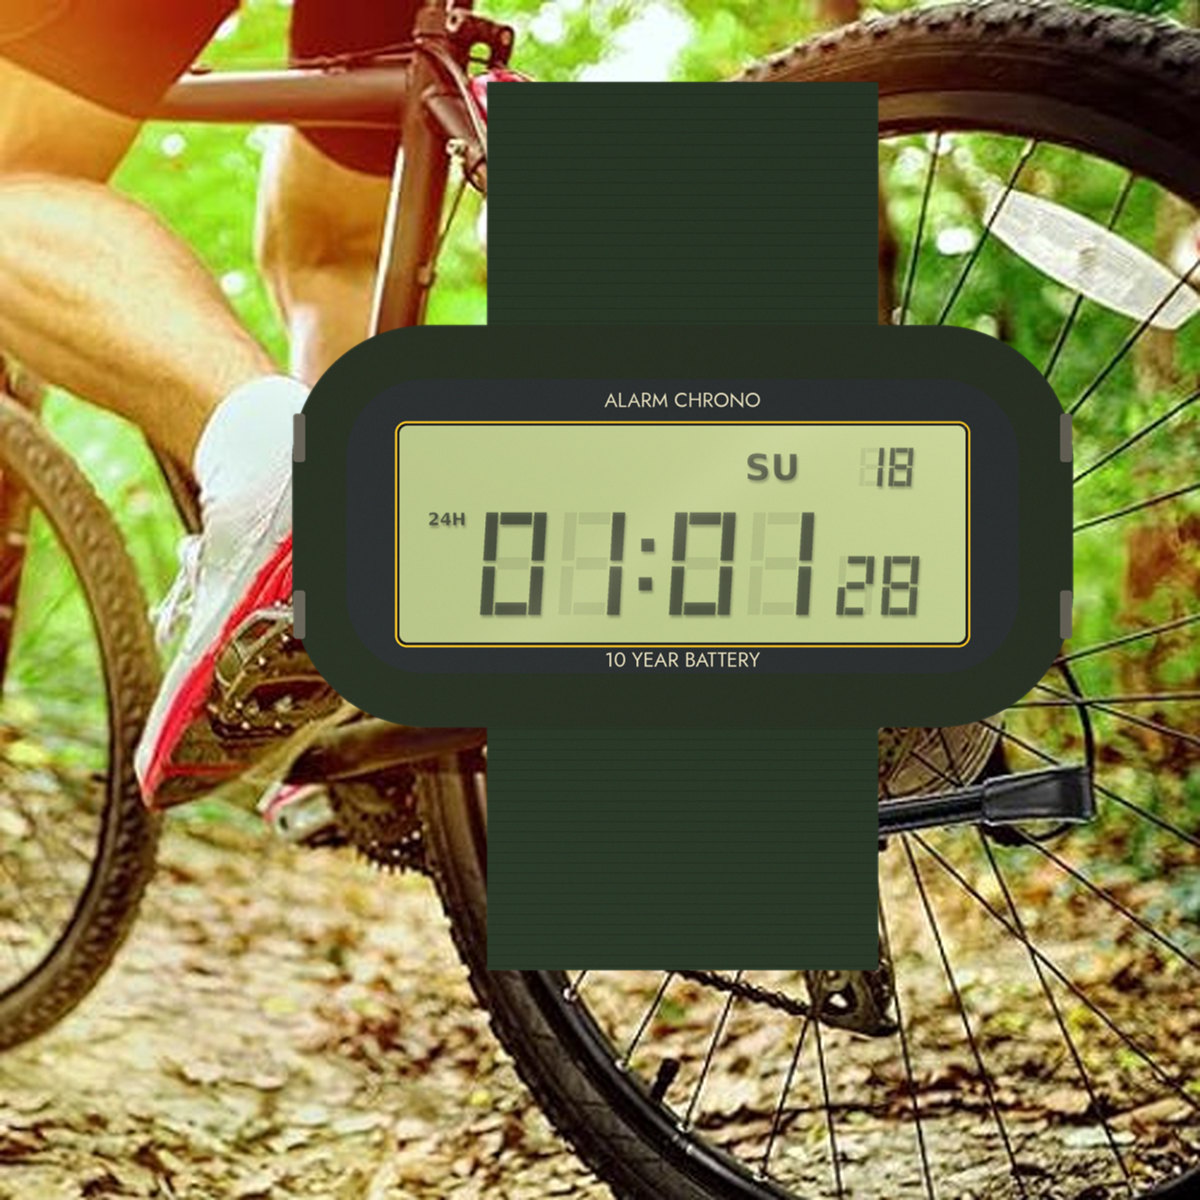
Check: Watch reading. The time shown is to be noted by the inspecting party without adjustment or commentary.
1:01:28
